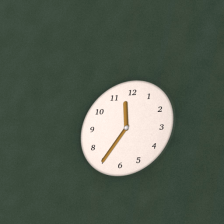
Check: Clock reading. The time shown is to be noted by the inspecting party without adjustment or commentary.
11:35
